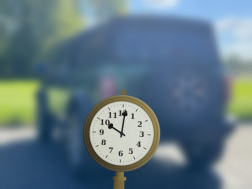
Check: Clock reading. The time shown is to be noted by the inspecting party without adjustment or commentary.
10:01
